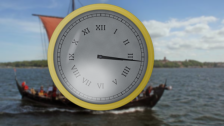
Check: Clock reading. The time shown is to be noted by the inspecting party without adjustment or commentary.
3:16
